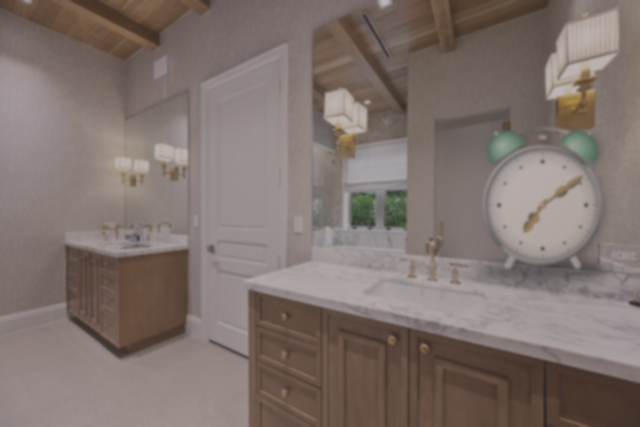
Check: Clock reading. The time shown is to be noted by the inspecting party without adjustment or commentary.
7:09
